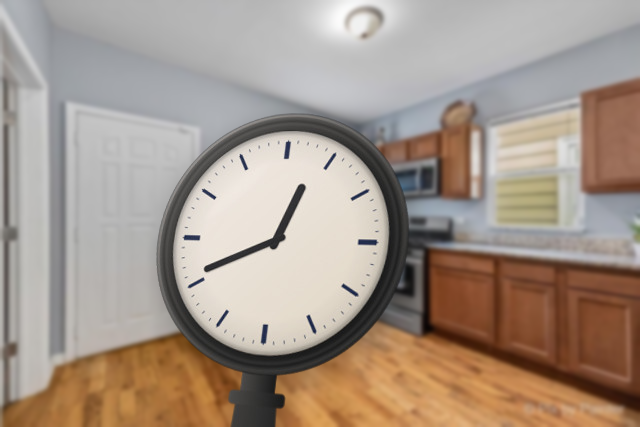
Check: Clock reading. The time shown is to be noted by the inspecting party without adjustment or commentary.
12:41
